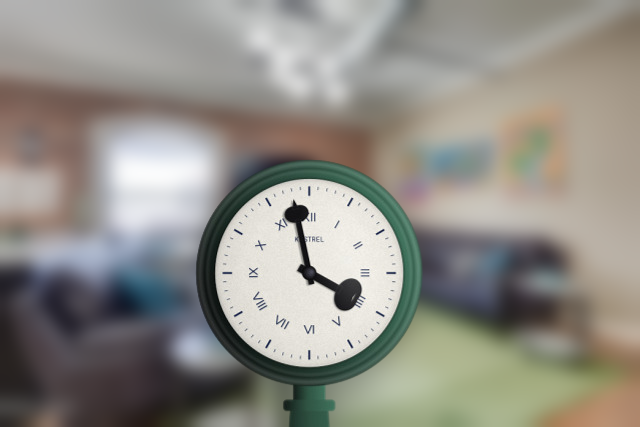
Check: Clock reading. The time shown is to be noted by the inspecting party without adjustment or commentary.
3:58
